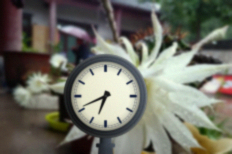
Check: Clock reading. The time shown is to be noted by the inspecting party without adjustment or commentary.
6:41
